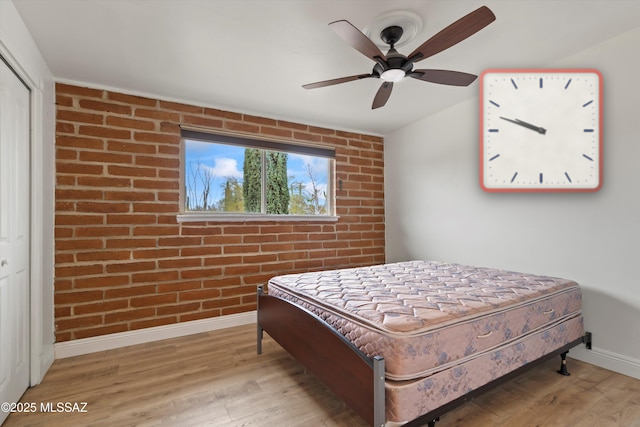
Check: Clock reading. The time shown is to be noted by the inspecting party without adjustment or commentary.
9:48
